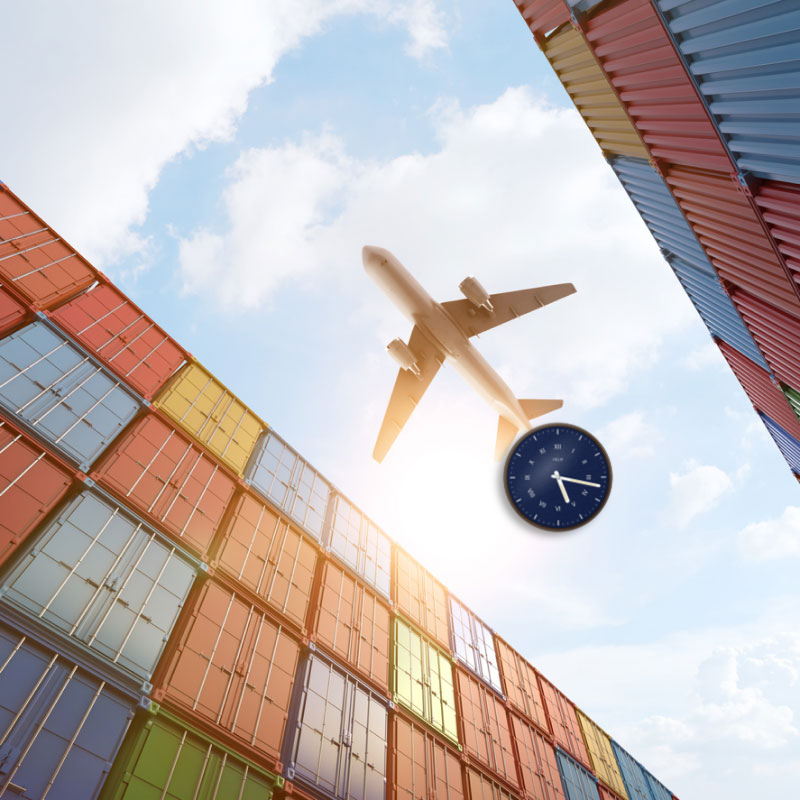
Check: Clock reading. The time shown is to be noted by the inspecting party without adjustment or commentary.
5:17
